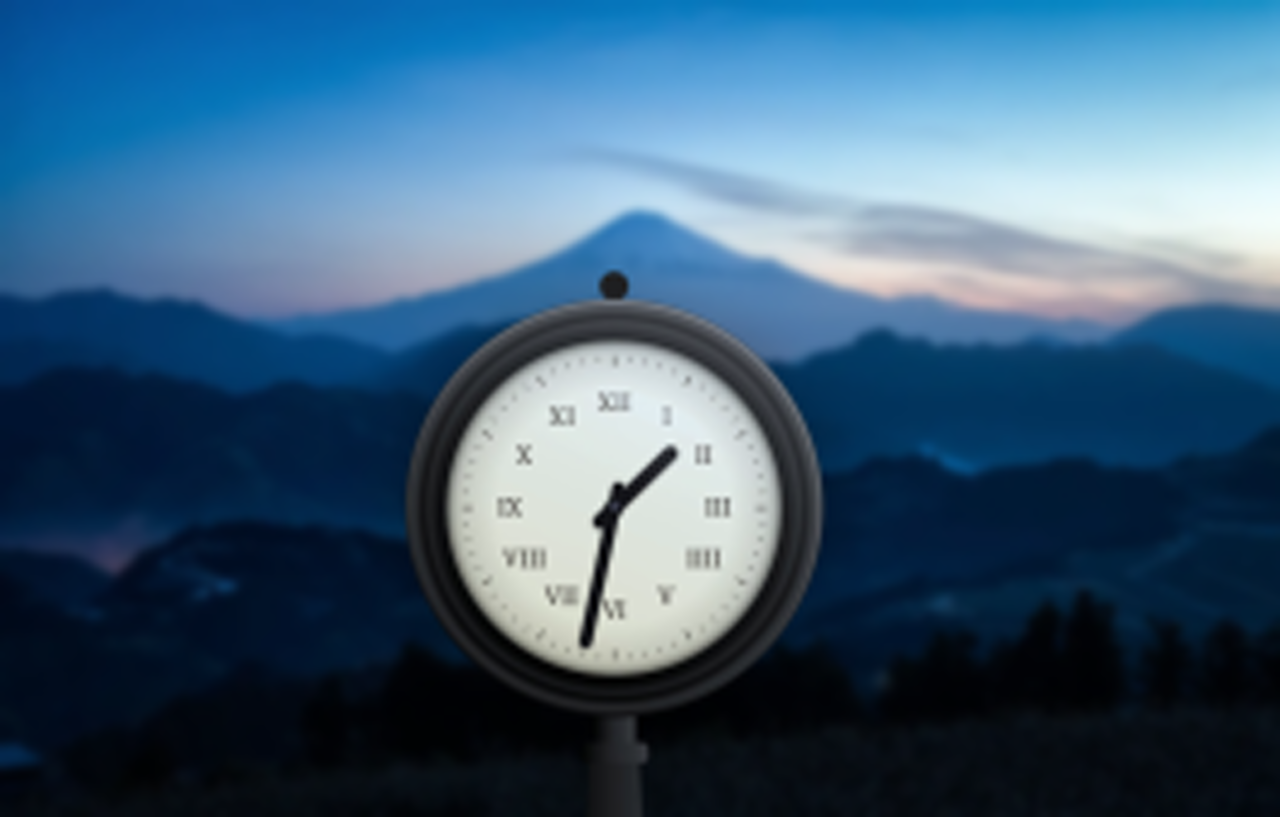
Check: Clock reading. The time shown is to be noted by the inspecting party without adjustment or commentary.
1:32
